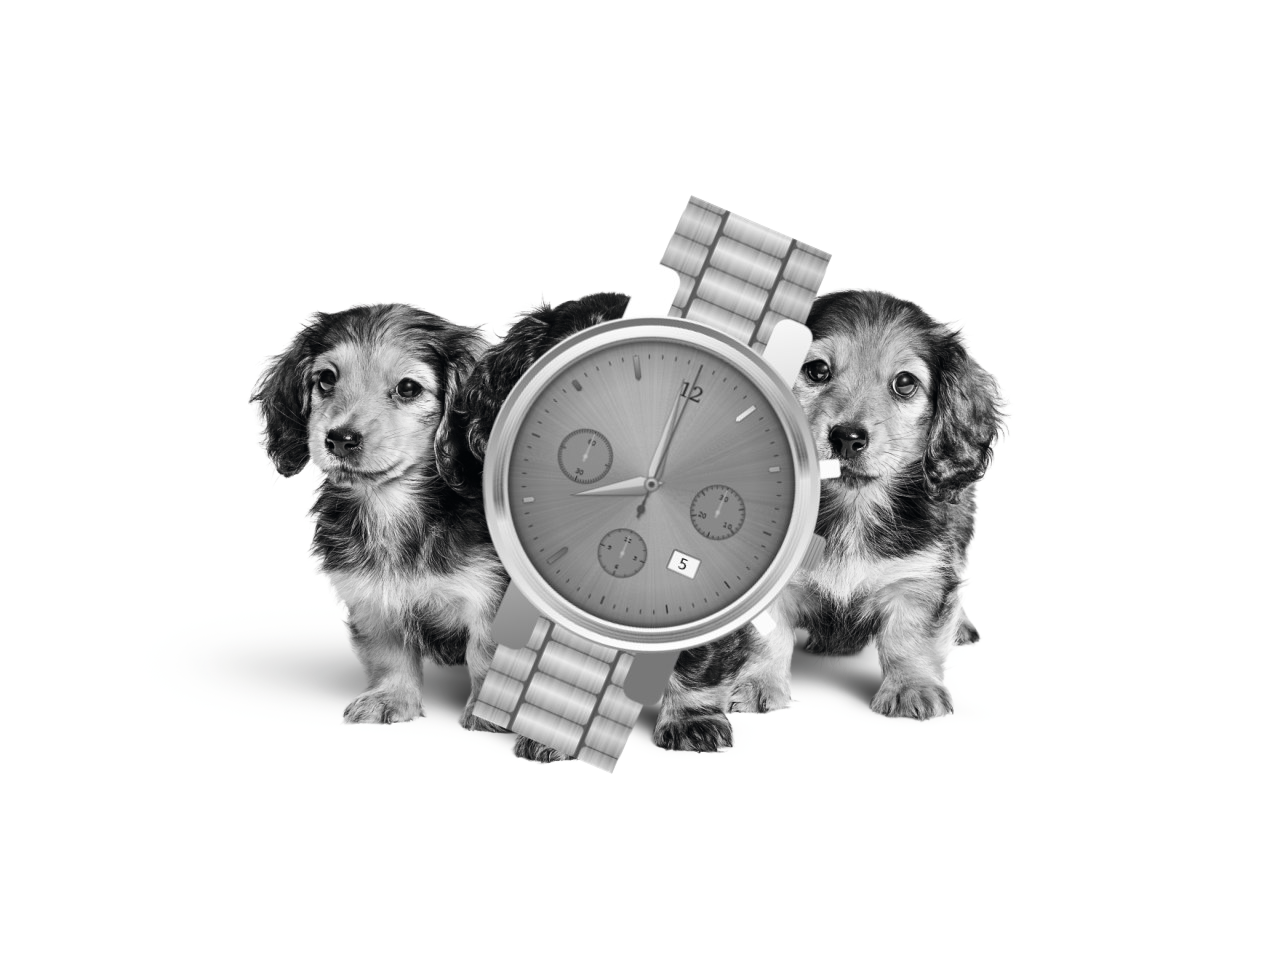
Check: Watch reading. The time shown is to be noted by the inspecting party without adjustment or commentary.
7:59
